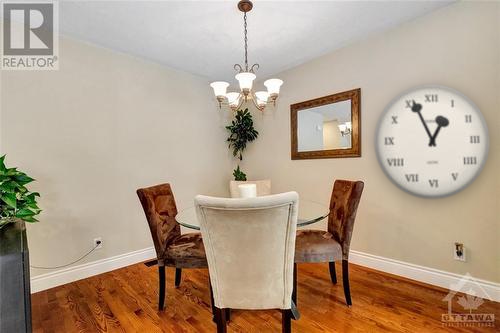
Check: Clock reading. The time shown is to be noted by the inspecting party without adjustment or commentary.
12:56
